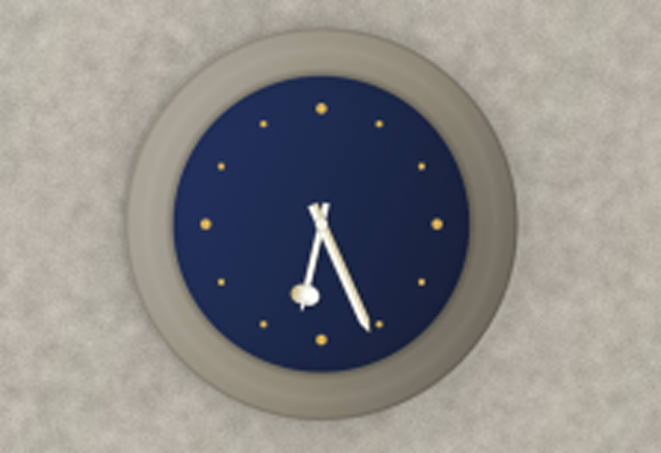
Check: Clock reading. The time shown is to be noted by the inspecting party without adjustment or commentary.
6:26
